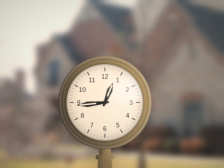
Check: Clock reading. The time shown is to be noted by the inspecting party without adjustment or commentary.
12:44
